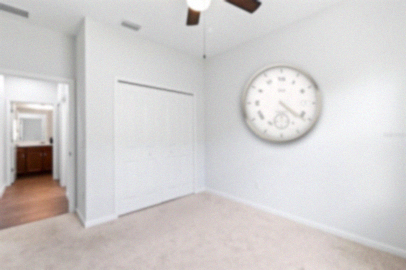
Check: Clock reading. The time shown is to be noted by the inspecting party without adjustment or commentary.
4:21
